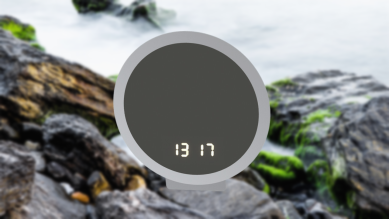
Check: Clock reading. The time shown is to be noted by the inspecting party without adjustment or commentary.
13:17
